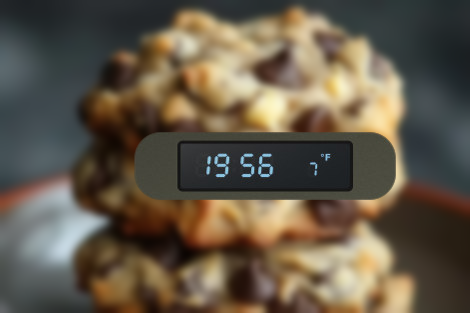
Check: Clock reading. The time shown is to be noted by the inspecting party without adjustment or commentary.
19:56
